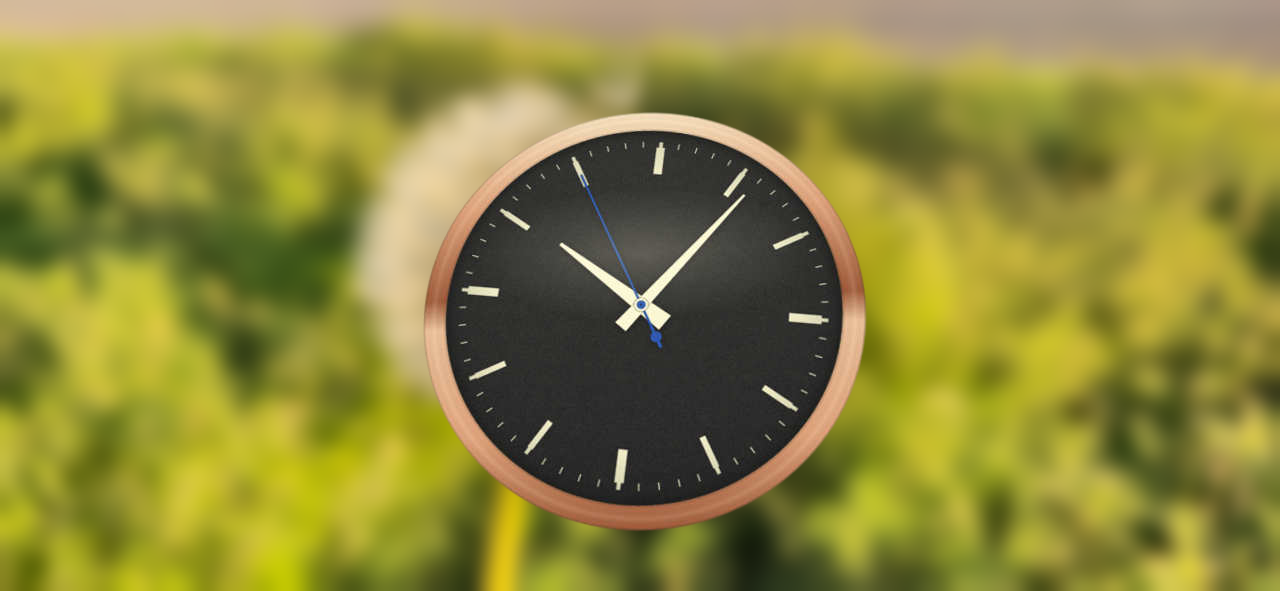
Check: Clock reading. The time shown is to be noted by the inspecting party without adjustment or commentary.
10:05:55
